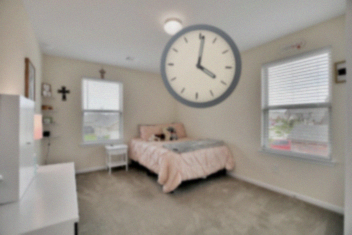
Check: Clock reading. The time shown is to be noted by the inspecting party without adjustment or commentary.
4:01
